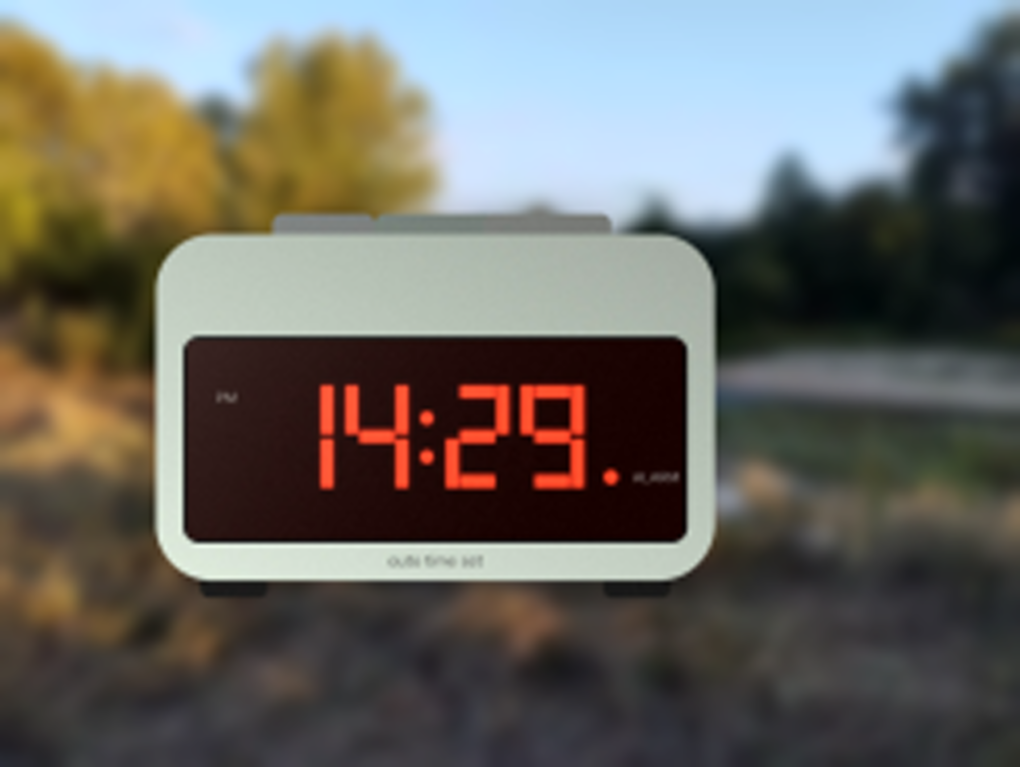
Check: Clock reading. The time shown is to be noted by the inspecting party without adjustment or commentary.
14:29
